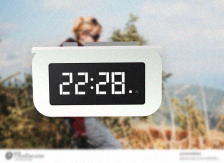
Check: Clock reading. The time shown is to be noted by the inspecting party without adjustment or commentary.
22:28
